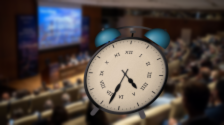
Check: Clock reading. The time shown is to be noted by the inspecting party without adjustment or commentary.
4:33
